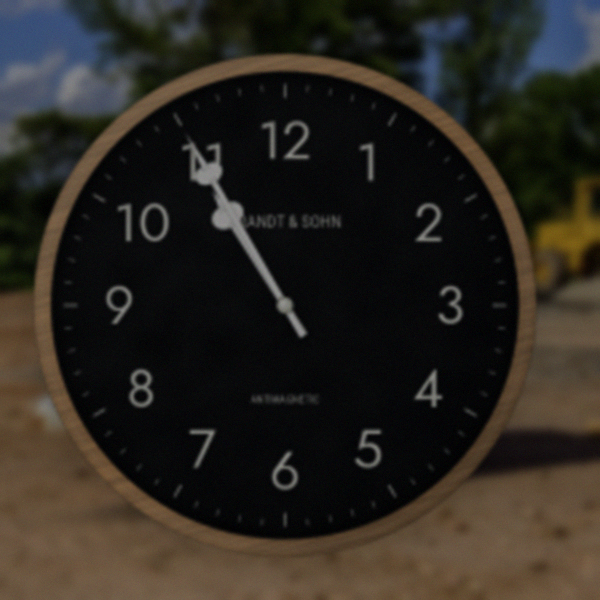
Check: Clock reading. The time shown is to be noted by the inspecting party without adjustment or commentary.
10:55
